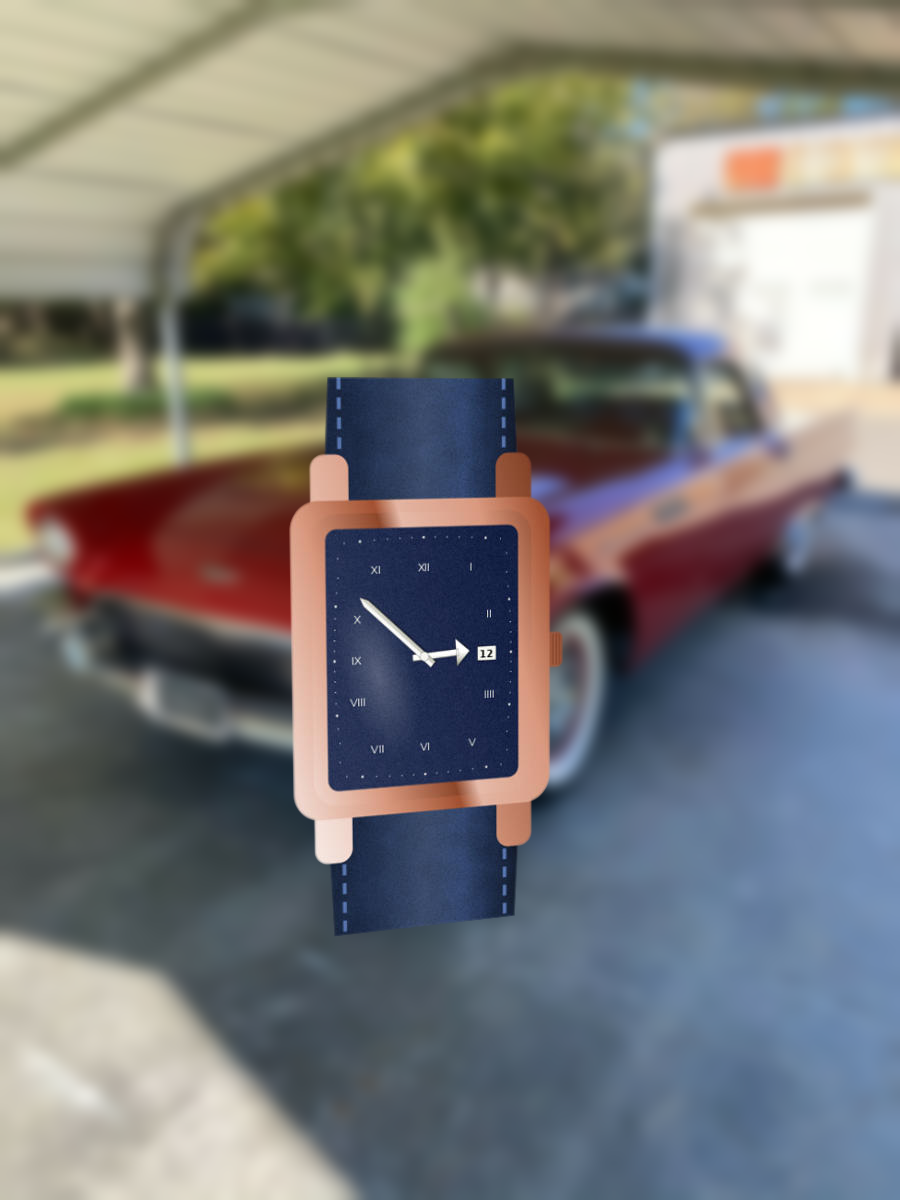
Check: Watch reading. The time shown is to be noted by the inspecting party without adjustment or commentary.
2:52
